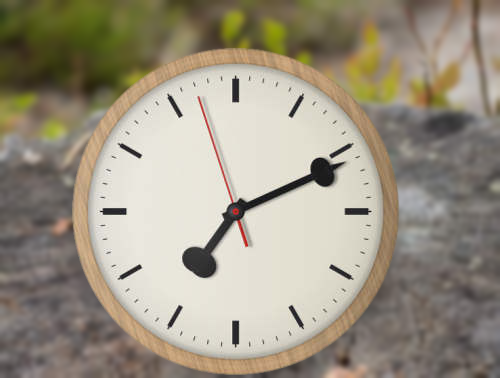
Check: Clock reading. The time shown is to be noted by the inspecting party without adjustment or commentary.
7:10:57
